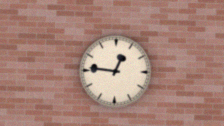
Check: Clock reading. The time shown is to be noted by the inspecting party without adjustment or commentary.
12:46
